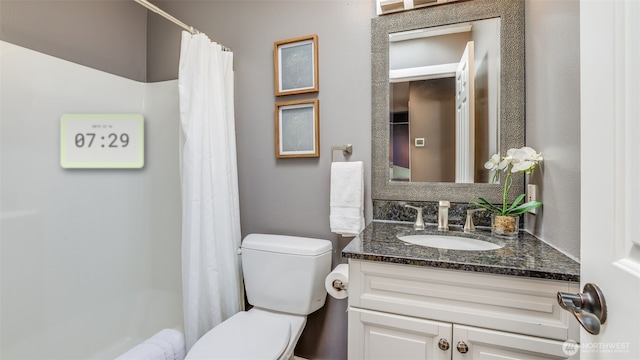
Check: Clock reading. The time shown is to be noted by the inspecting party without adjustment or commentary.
7:29
